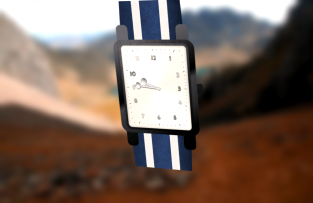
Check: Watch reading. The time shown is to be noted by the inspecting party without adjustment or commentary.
9:46
